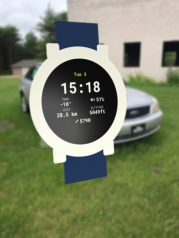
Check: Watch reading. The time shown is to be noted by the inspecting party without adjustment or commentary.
15:18
